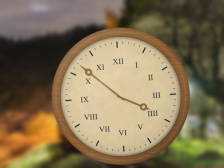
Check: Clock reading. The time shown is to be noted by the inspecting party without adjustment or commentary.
3:52
